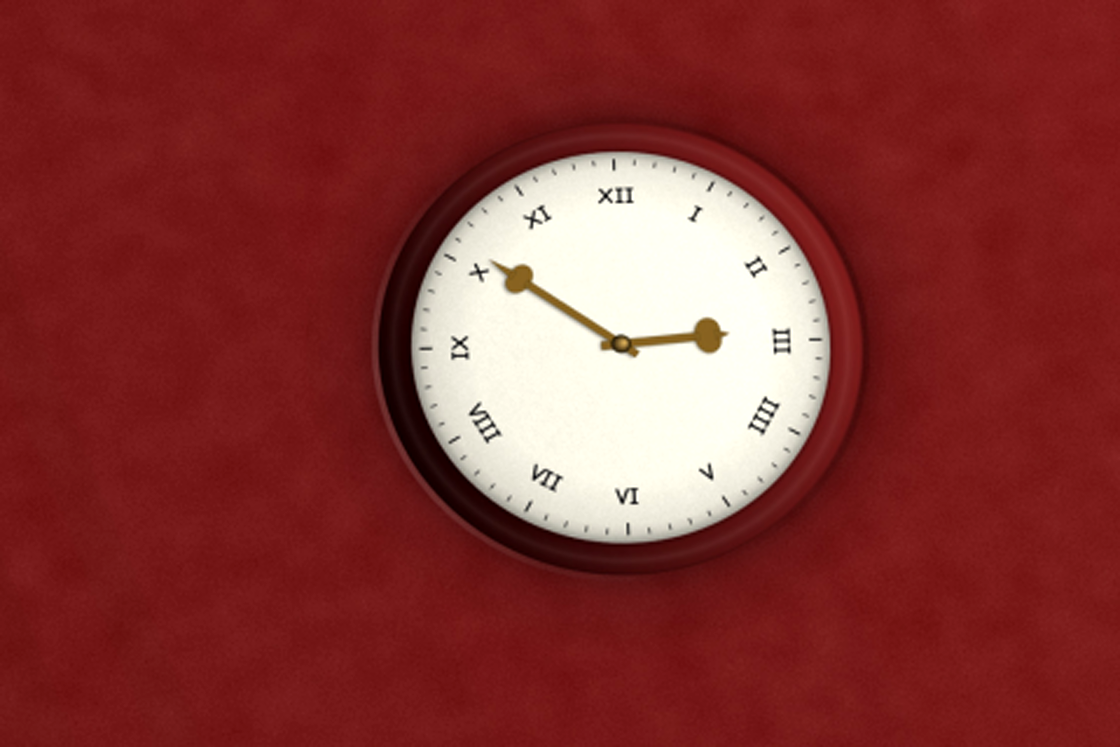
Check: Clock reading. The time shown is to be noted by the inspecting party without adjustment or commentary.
2:51
